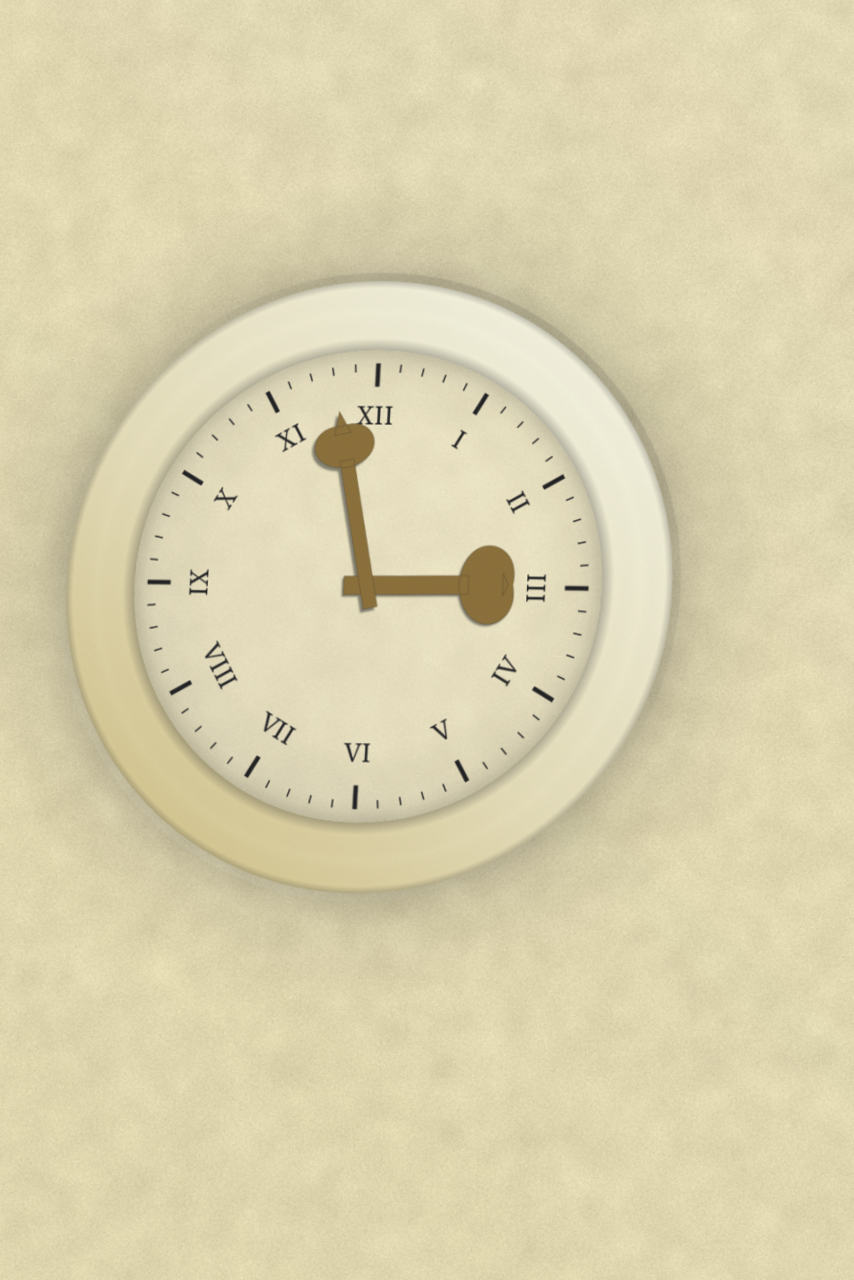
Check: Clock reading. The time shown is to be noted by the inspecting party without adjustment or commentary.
2:58
